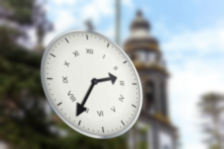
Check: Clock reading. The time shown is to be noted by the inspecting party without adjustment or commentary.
2:36
